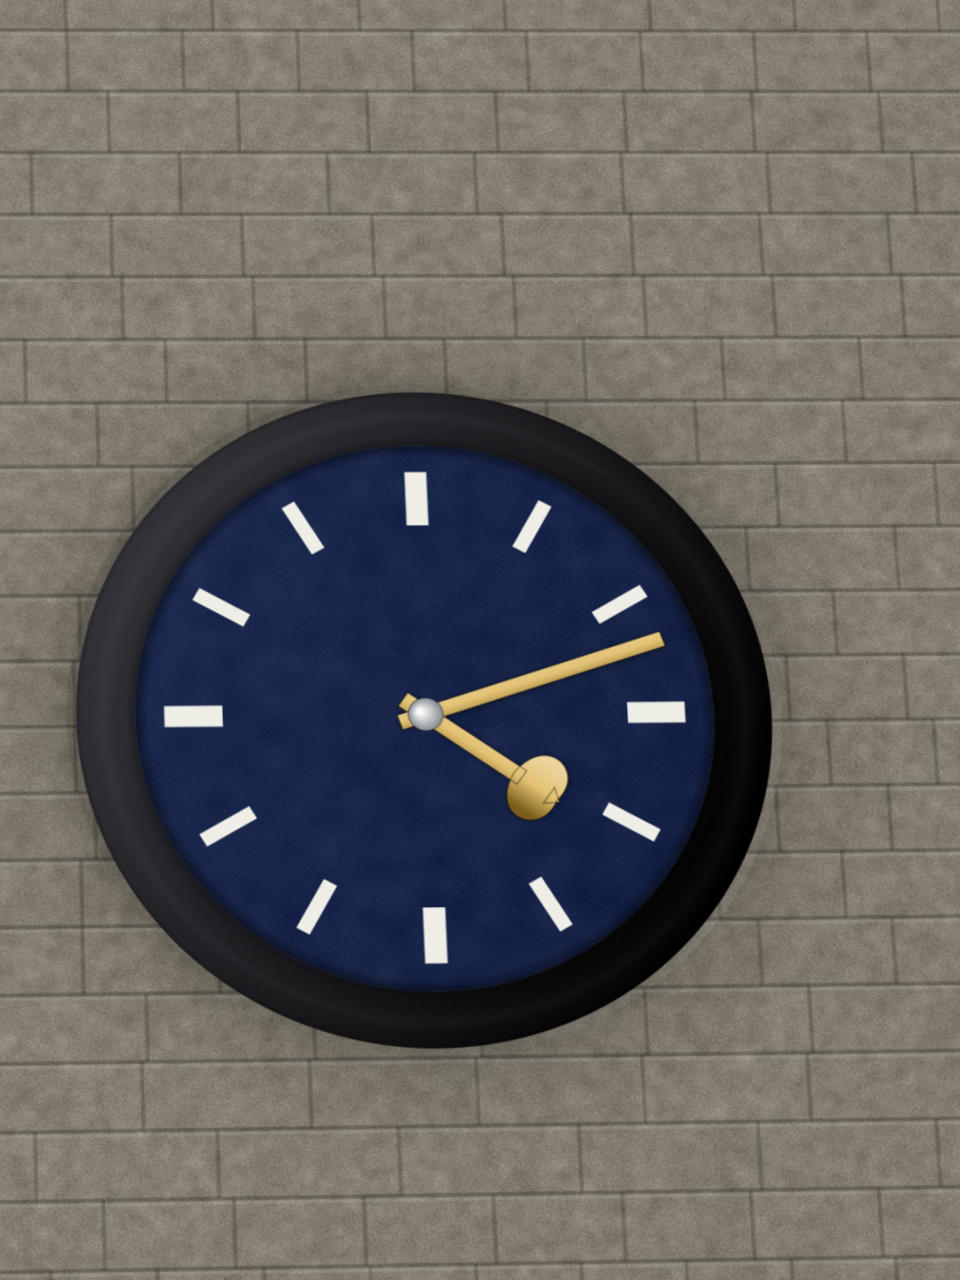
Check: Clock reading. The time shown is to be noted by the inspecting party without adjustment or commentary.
4:12
